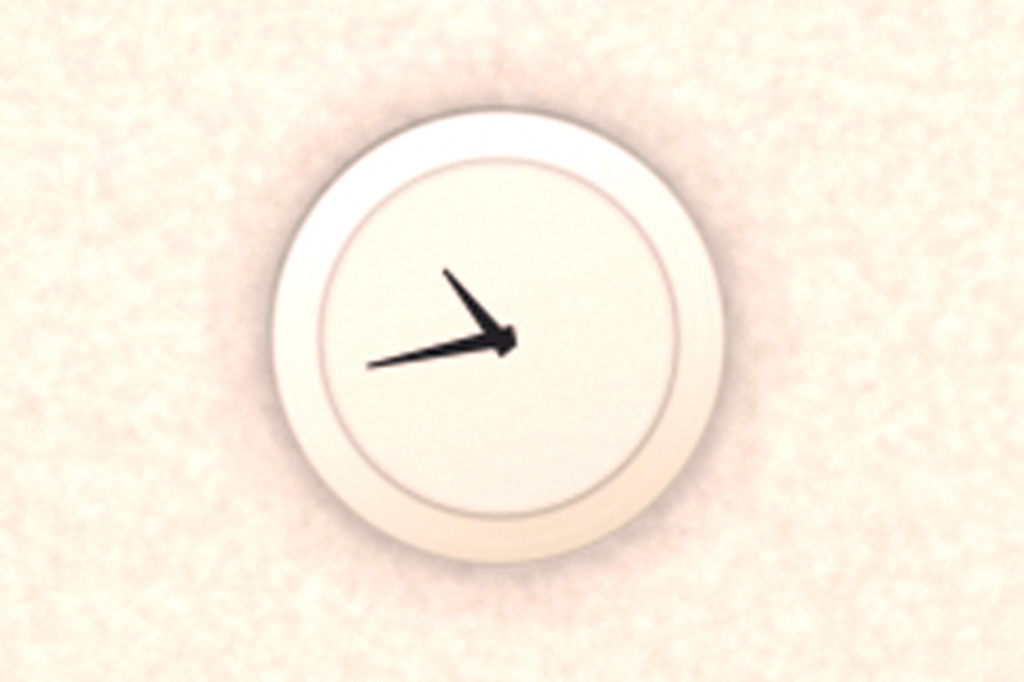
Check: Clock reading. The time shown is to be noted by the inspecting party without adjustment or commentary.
10:43
